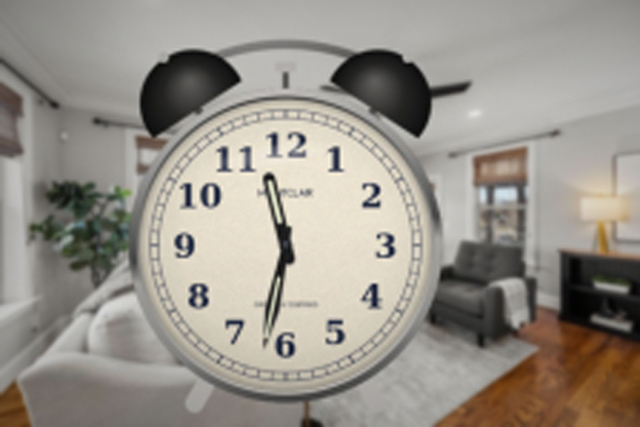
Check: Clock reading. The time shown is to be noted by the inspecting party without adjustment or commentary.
11:32
